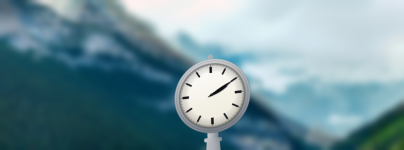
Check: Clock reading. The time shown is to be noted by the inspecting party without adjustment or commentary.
2:10
